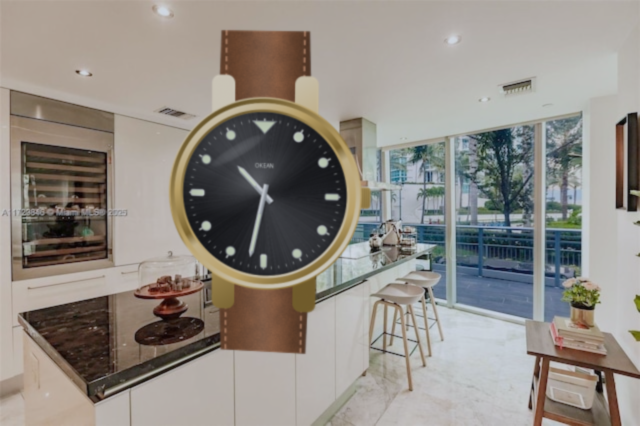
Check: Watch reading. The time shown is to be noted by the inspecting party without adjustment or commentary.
10:32
